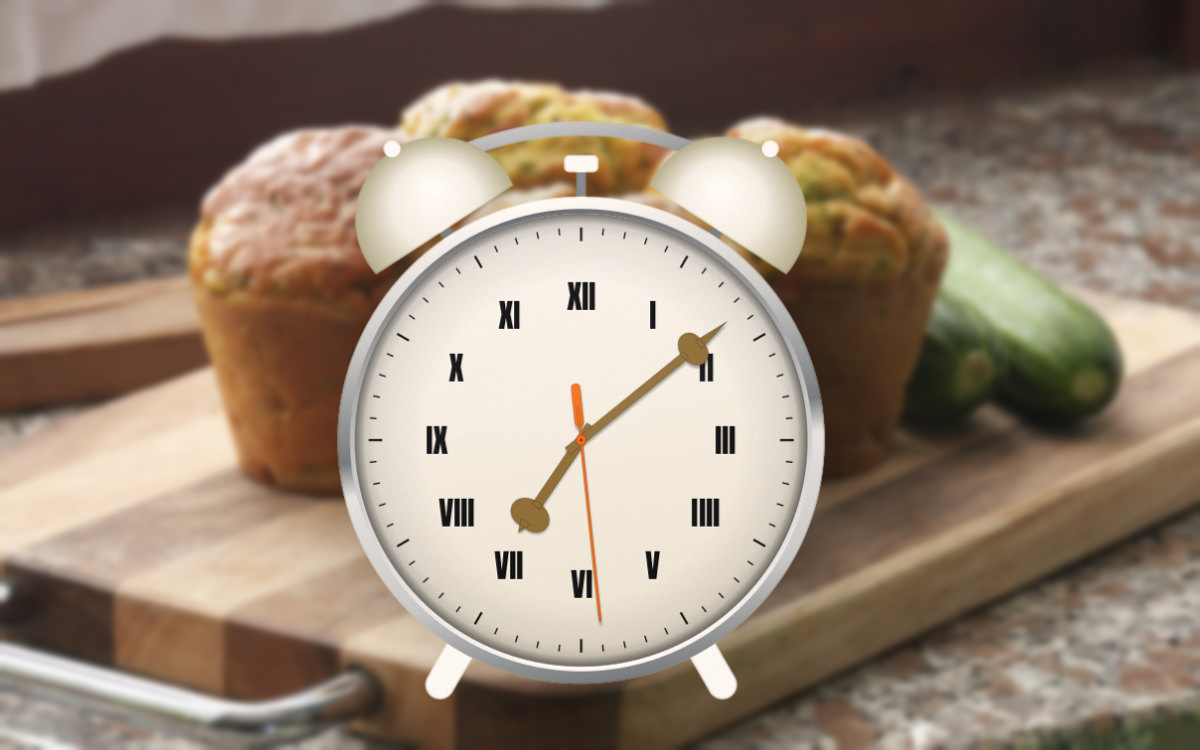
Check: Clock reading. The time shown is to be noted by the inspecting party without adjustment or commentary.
7:08:29
